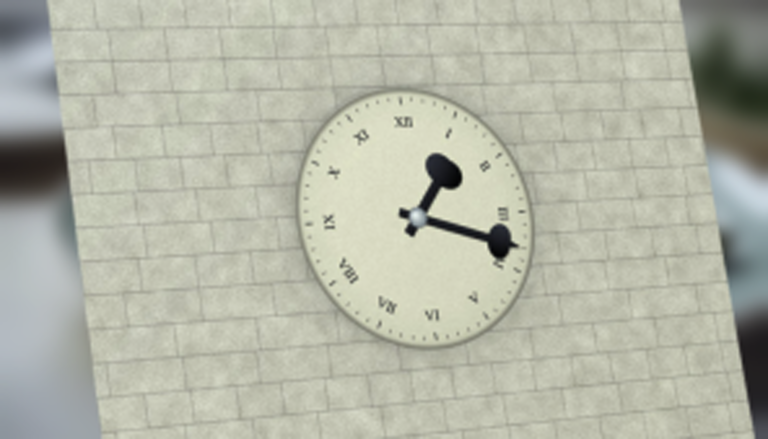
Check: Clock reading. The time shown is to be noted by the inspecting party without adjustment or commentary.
1:18
